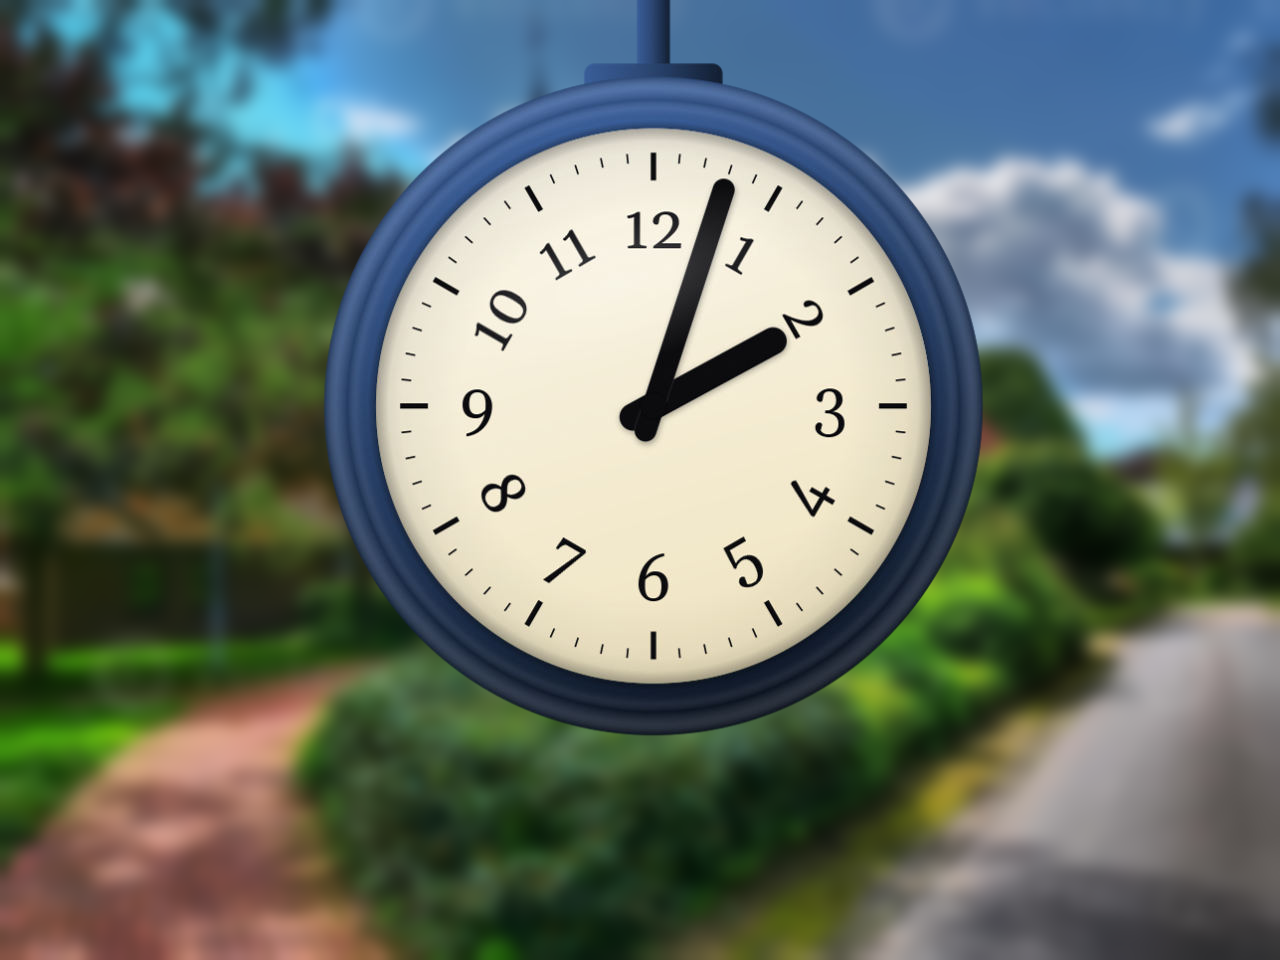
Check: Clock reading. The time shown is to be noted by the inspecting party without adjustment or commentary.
2:03
